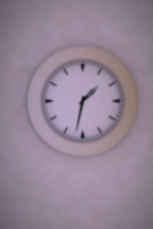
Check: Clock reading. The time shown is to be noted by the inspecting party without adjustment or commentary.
1:32
